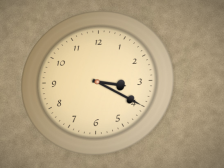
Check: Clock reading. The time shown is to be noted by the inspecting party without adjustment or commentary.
3:20
